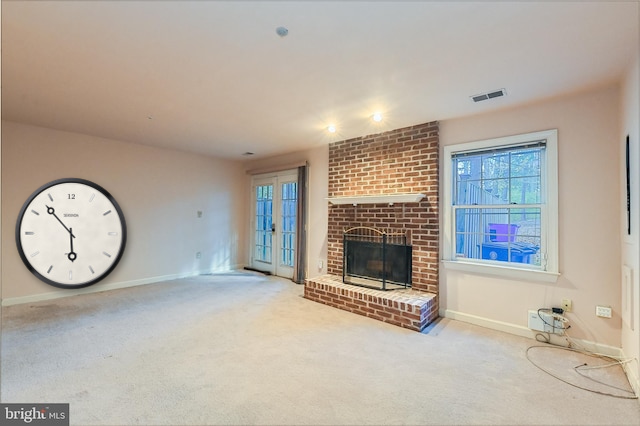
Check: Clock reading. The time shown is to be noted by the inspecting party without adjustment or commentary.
5:53
